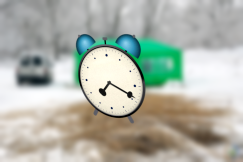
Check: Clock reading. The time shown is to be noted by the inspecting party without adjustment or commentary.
7:19
